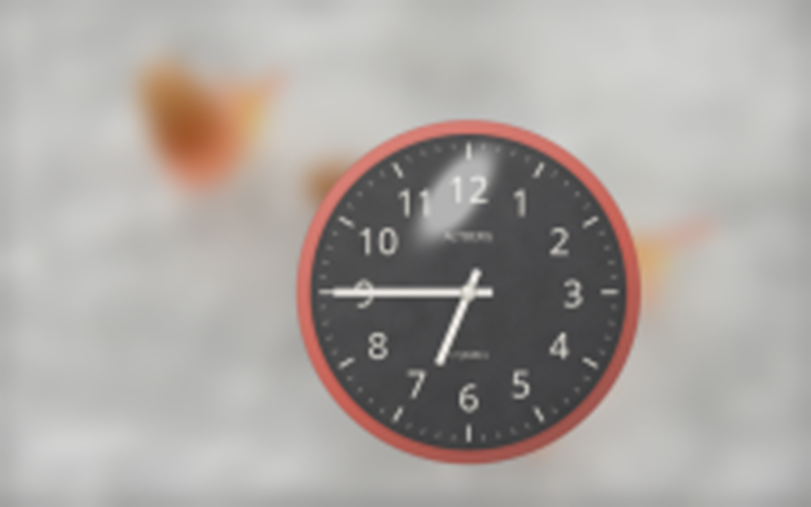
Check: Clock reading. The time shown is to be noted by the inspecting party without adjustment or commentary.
6:45
